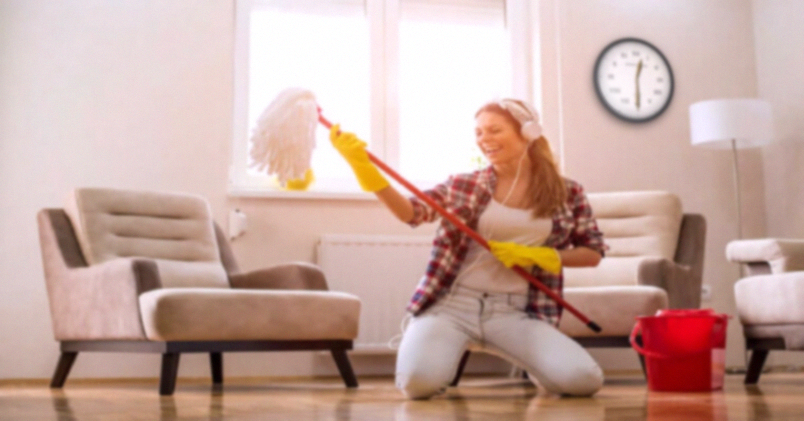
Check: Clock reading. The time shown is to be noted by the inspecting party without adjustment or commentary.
12:30
